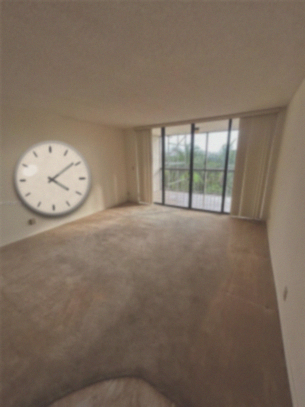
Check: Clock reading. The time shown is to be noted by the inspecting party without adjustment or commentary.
4:09
